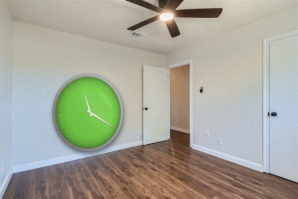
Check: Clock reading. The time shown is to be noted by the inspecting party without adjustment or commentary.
11:20
